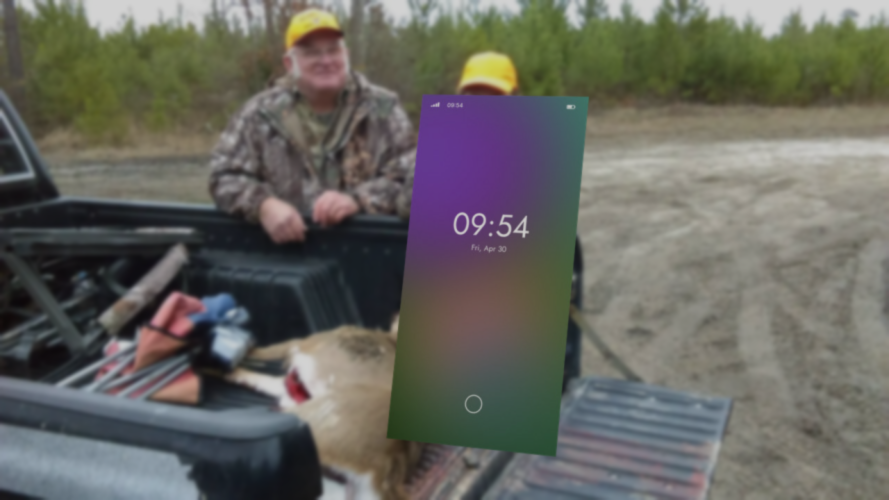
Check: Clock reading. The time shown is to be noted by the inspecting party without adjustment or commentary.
9:54
